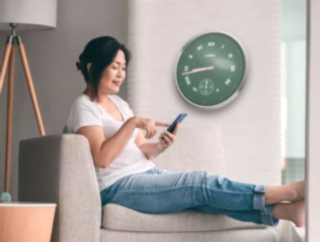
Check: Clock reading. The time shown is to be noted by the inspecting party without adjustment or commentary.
8:43
